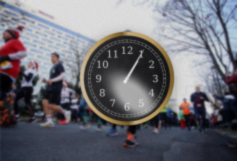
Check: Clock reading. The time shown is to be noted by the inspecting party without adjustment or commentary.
1:05
